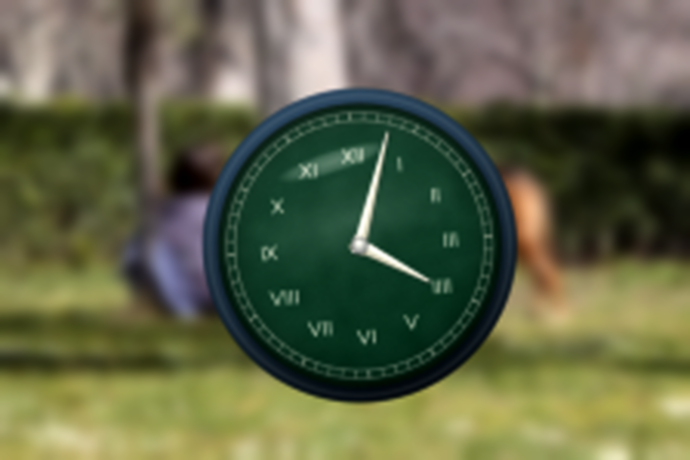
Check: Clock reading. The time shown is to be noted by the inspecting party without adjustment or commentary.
4:03
